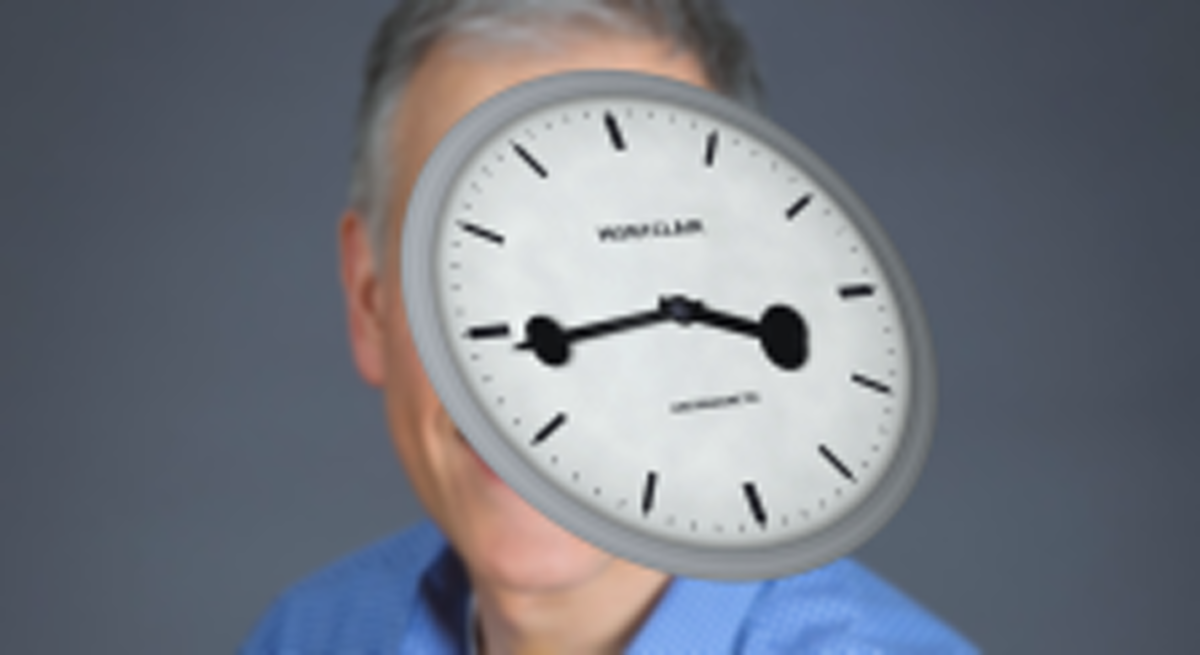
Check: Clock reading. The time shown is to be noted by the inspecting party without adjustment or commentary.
3:44
